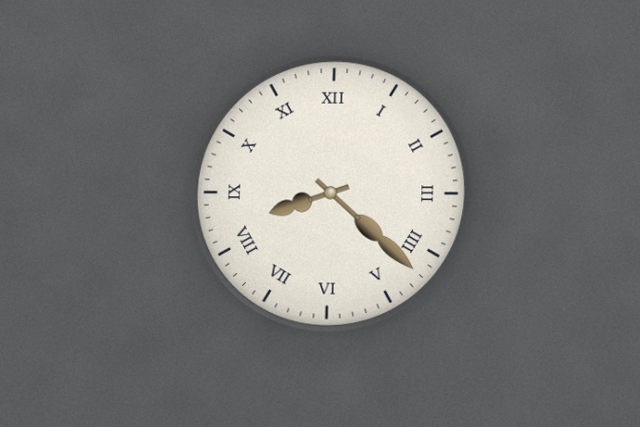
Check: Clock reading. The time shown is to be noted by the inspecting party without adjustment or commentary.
8:22
